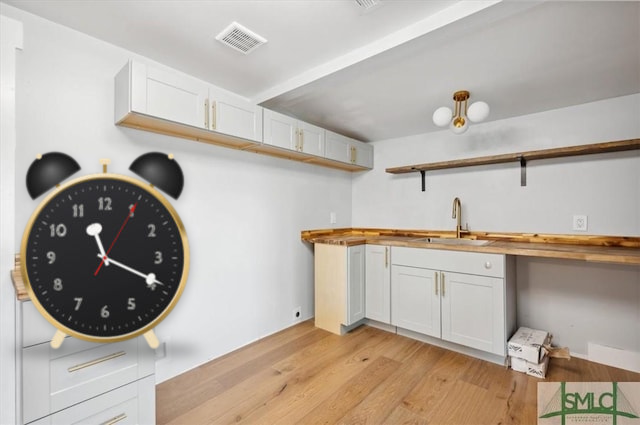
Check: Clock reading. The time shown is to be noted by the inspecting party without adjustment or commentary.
11:19:05
